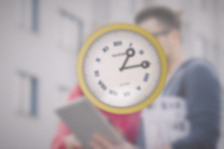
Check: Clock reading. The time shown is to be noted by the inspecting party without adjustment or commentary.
1:15
